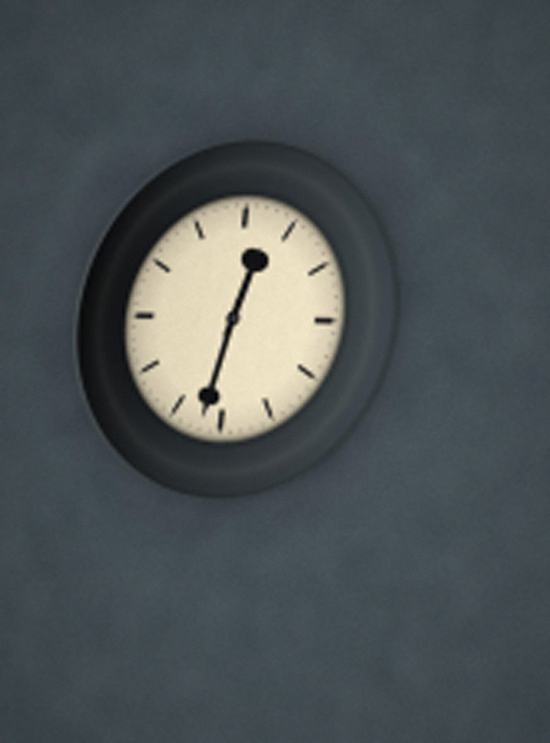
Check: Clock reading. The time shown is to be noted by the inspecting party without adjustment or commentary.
12:32
